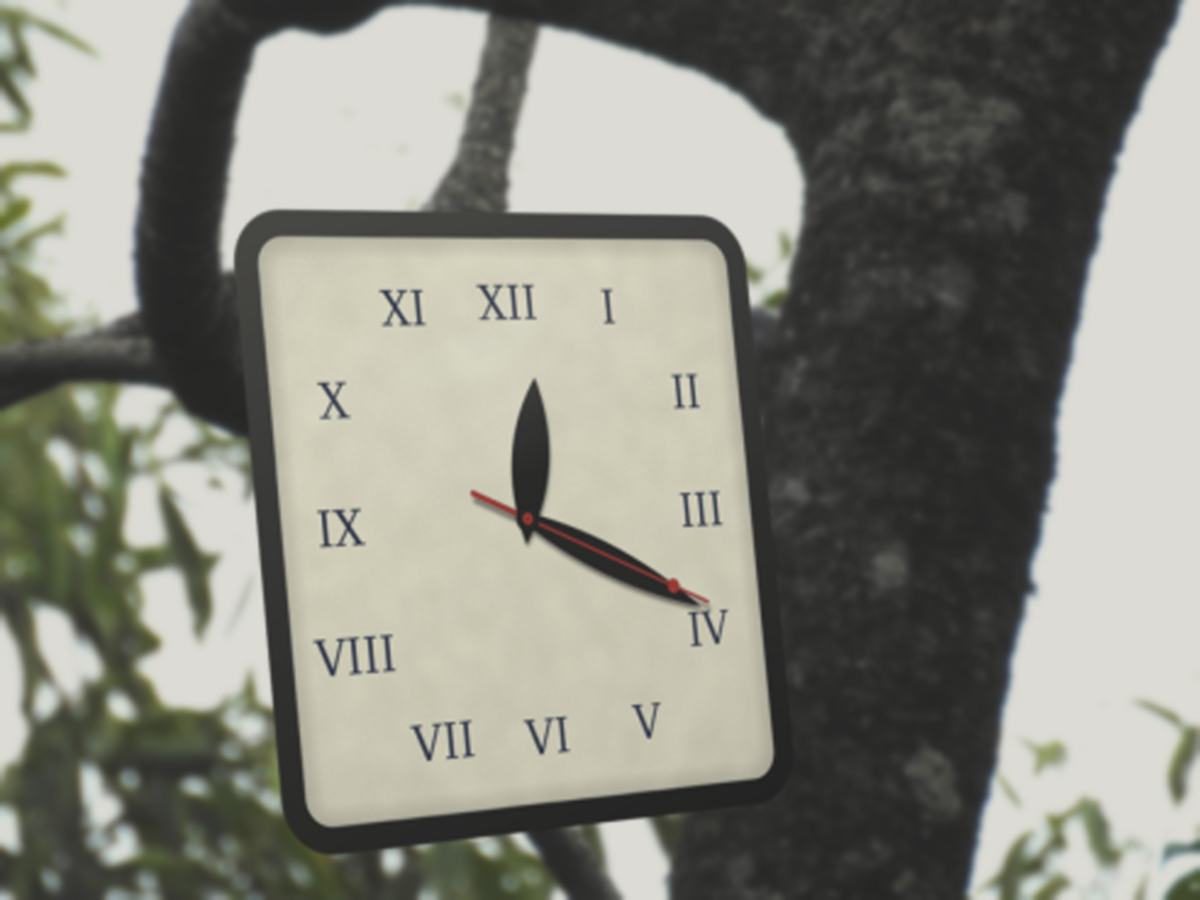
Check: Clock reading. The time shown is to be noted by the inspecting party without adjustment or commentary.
12:19:19
